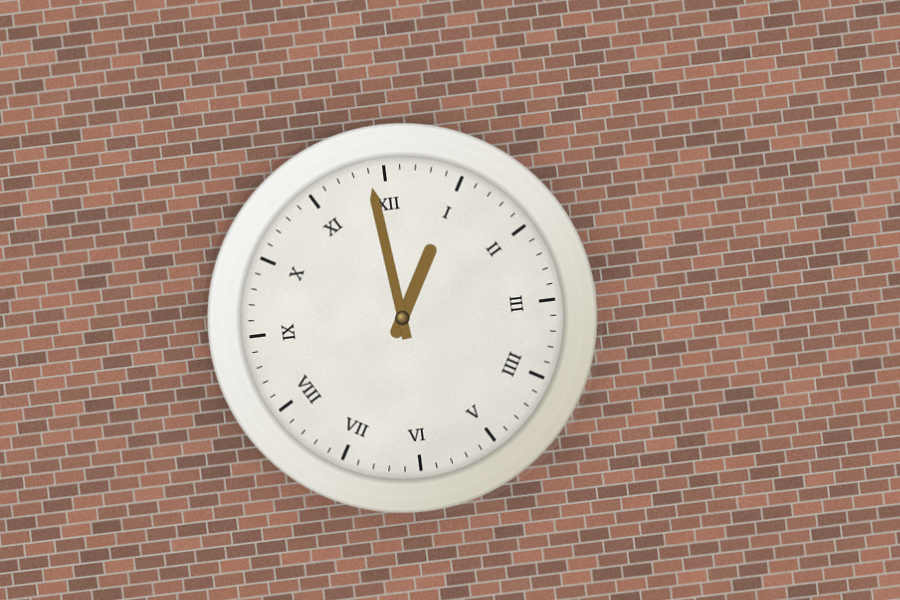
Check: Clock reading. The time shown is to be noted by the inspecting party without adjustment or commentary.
12:59
